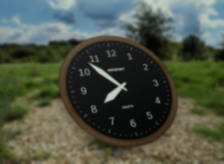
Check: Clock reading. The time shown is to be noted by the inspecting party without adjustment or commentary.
7:53
